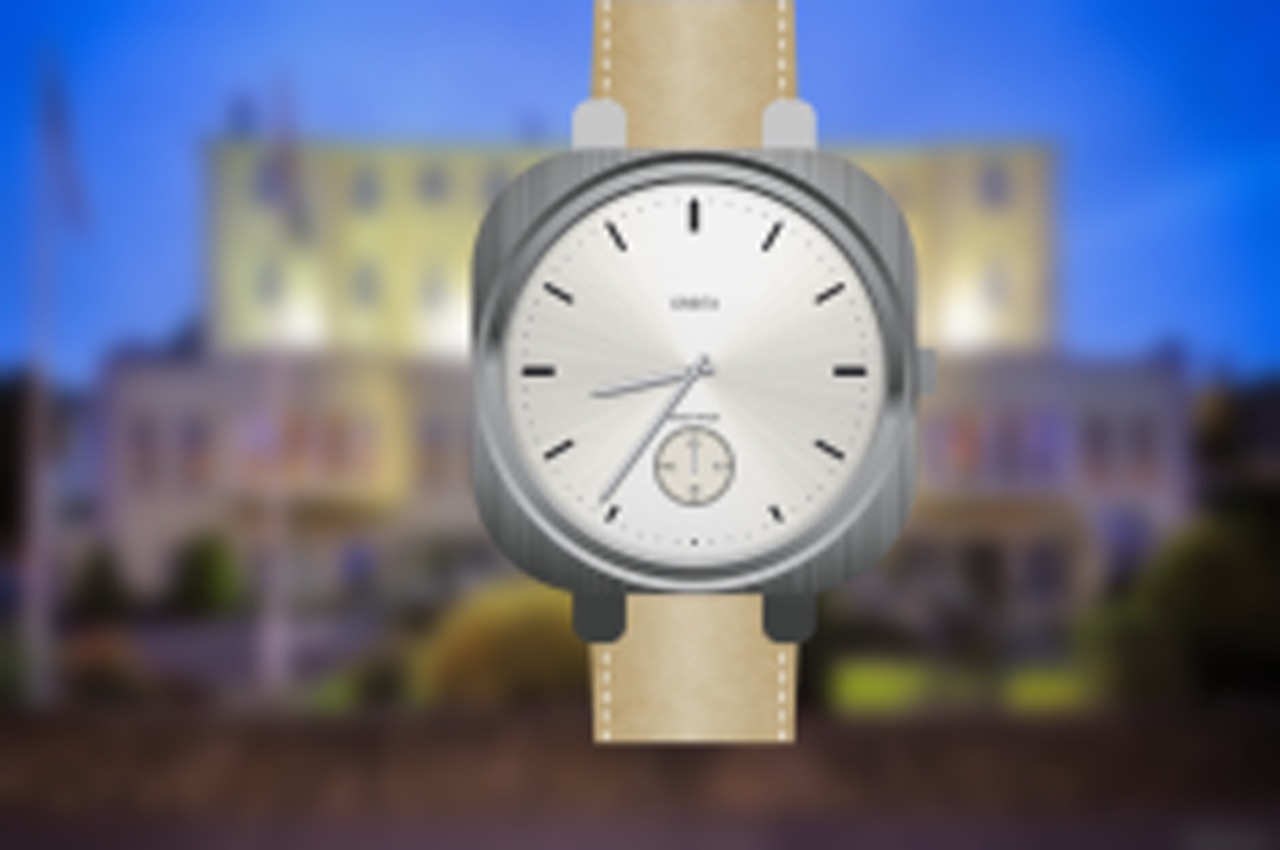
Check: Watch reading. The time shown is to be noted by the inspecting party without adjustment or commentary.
8:36
